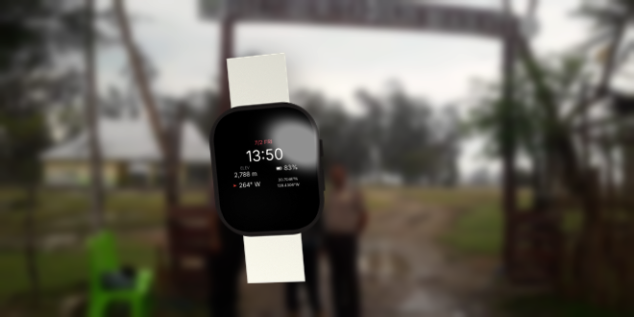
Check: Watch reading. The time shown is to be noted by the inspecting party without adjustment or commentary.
13:50
